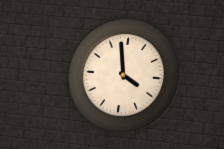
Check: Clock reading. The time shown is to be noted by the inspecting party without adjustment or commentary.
3:58
